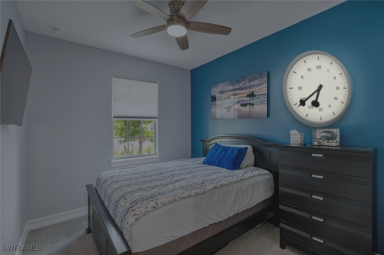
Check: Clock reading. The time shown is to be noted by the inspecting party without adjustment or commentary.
6:39
